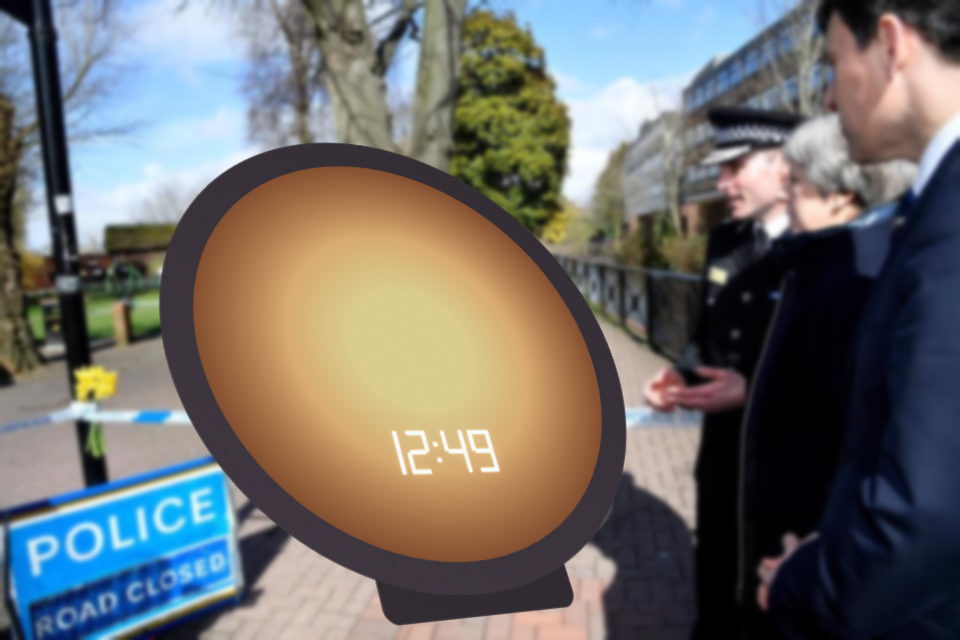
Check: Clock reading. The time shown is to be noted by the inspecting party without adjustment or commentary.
12:49
